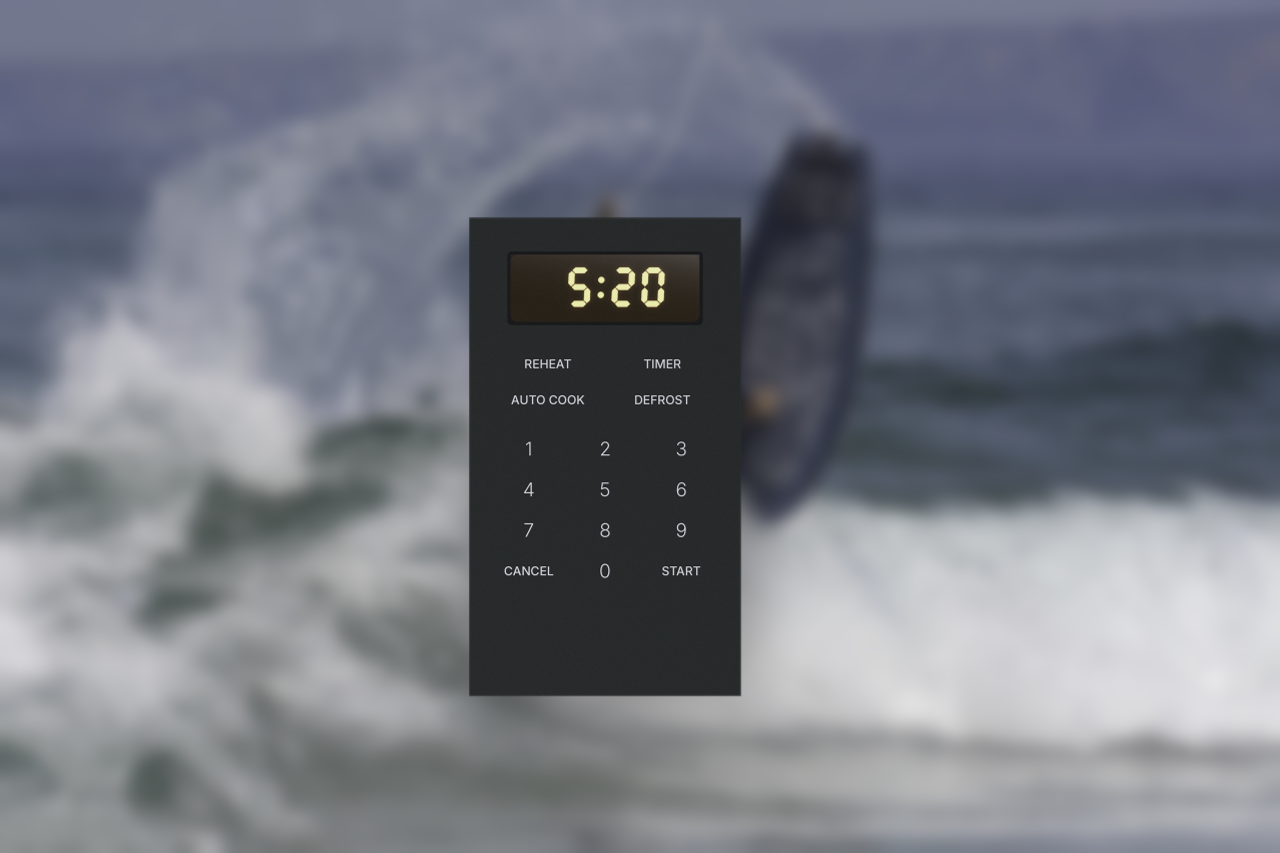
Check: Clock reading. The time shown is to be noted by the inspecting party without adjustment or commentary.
5:20
